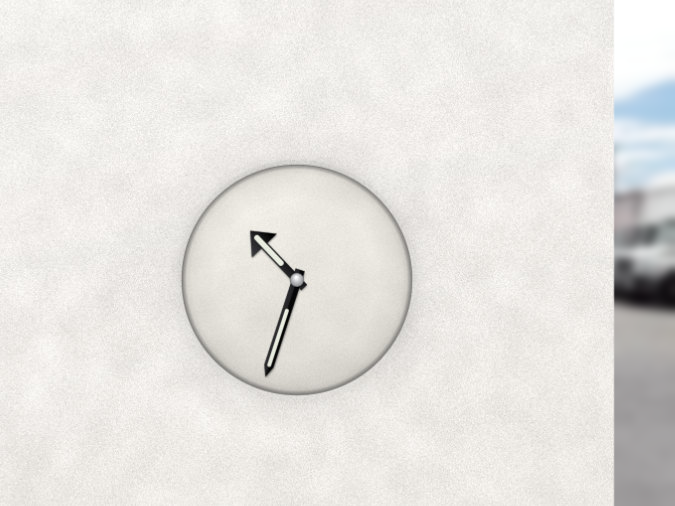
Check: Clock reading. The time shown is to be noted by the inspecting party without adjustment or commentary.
10:33
